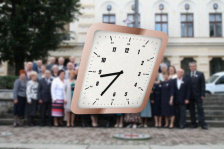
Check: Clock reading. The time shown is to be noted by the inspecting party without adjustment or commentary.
8:35
